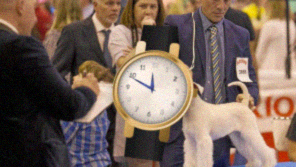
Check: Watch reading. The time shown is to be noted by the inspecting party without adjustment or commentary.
11:49
